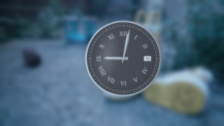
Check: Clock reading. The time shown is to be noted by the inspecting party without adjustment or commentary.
9:02
